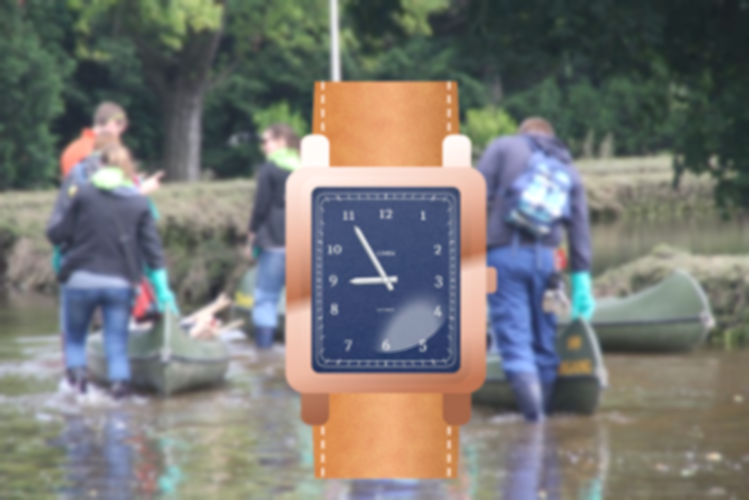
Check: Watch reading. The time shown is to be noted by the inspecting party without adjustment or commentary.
8:55
